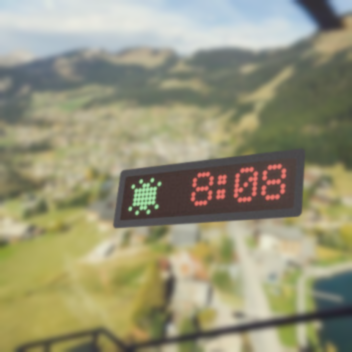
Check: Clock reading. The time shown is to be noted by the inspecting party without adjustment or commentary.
8:08
